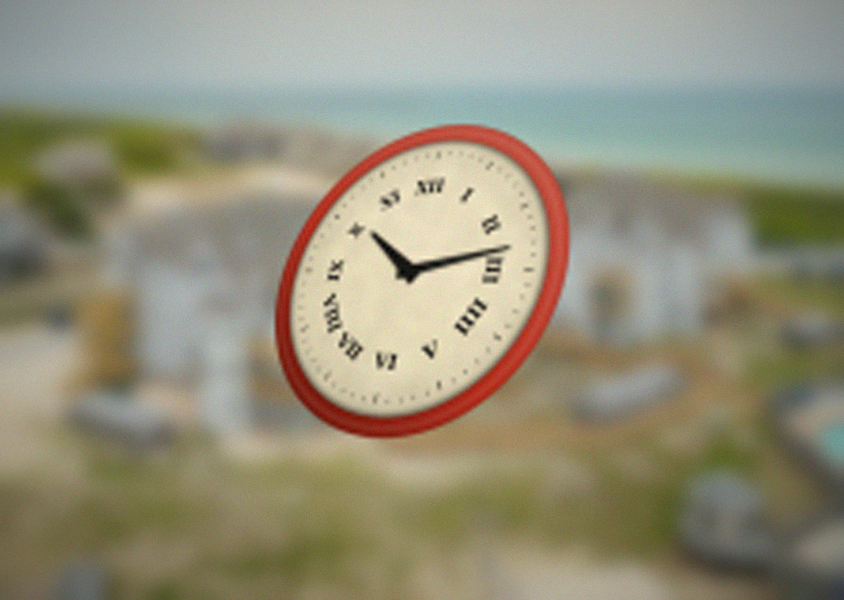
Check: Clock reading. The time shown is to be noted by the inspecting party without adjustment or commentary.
10:13
